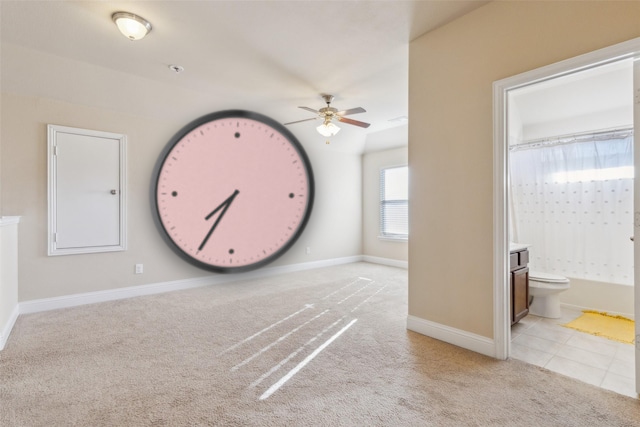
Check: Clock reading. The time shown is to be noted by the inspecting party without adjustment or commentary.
7:35
